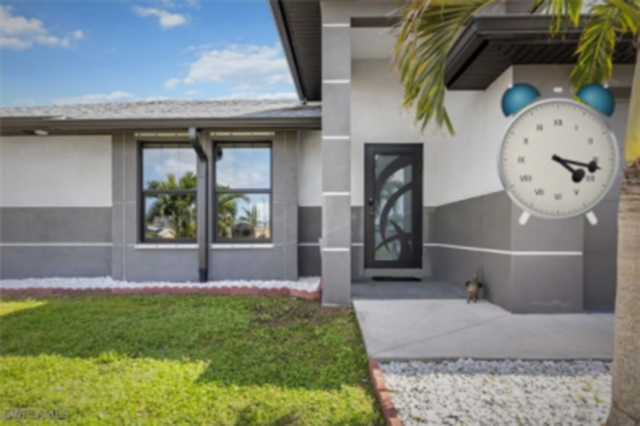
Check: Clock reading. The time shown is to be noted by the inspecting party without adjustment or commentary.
4:17
